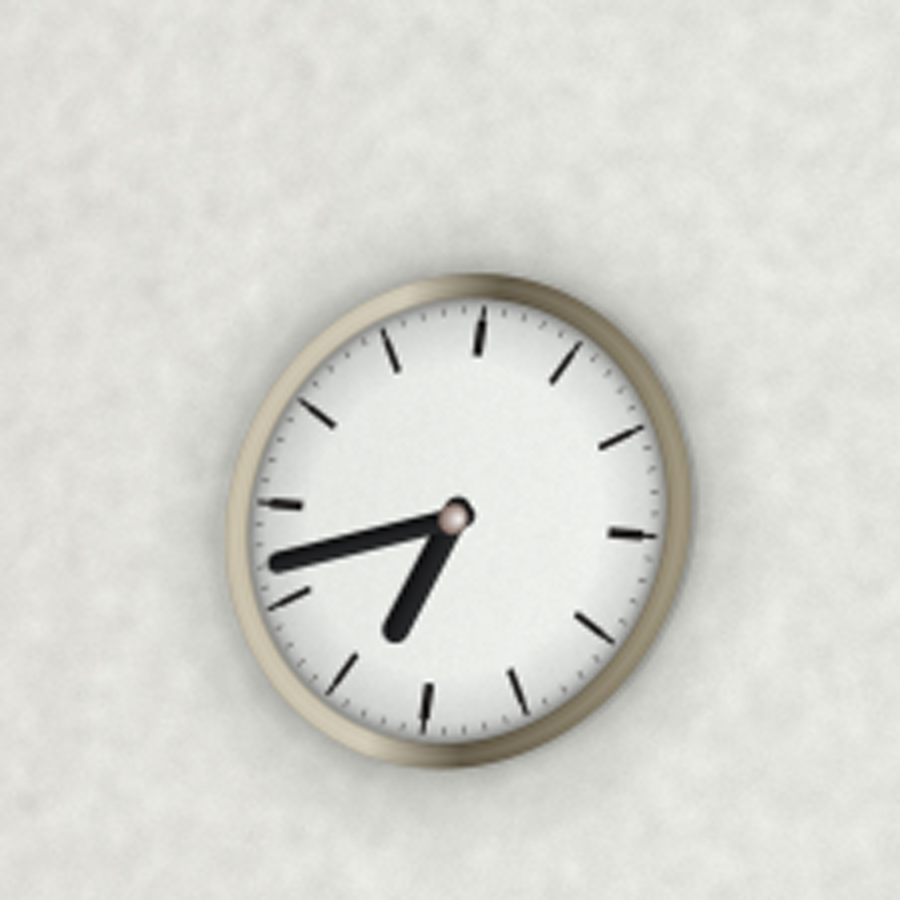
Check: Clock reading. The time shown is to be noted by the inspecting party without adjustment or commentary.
6:42
